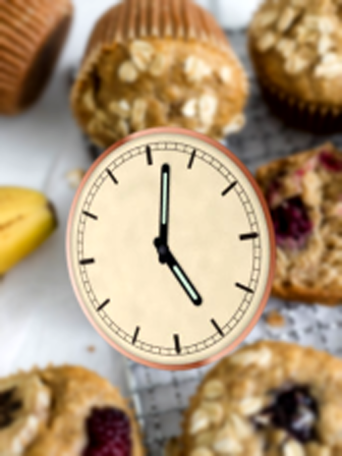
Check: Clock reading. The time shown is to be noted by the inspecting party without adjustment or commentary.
5:02
